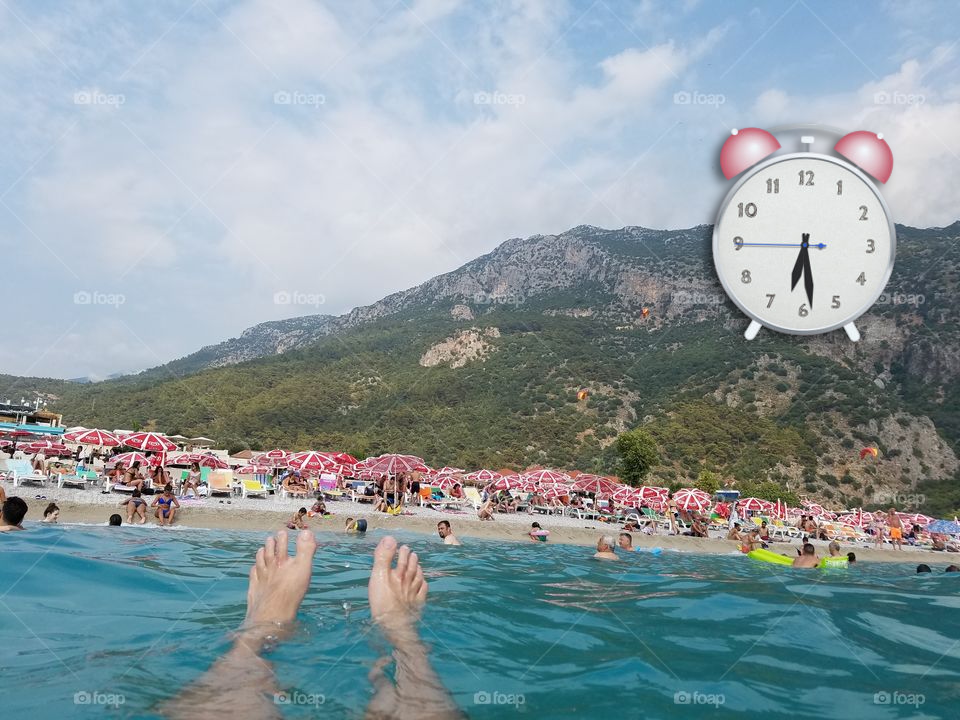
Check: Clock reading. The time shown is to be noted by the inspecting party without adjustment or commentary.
6:28:45
